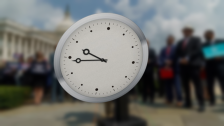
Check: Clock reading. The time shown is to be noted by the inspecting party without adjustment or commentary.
9:44
